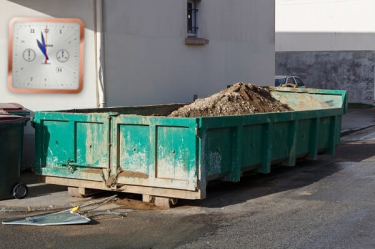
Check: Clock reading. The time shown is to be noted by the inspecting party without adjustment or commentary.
10:58
